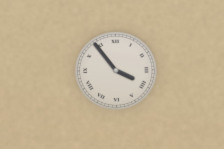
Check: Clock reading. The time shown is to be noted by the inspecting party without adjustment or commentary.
3:54
